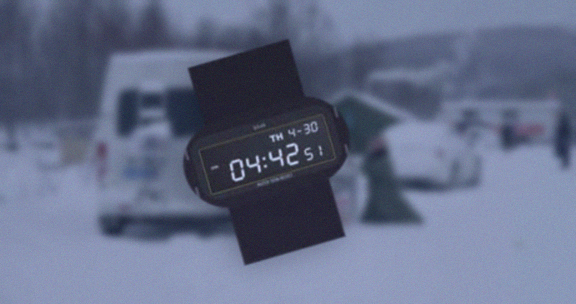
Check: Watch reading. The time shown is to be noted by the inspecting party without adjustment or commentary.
4:42:51
